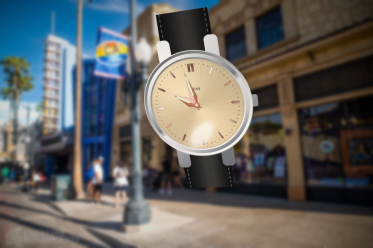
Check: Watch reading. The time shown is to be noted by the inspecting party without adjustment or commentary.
9:58
